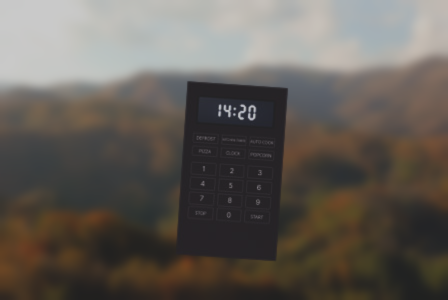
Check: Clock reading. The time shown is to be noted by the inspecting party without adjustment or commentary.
14:20
